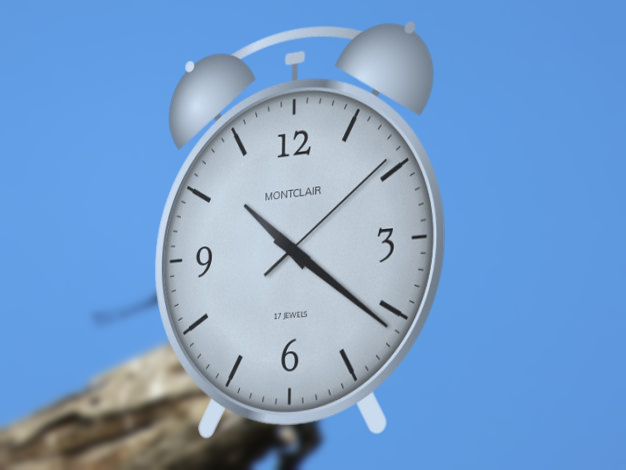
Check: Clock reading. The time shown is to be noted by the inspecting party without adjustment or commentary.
10:21:09
